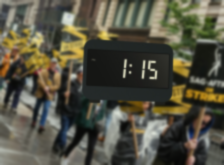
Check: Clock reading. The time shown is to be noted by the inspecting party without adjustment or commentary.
1:15
